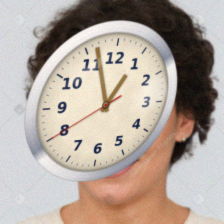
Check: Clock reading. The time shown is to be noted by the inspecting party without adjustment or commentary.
12:56:40
